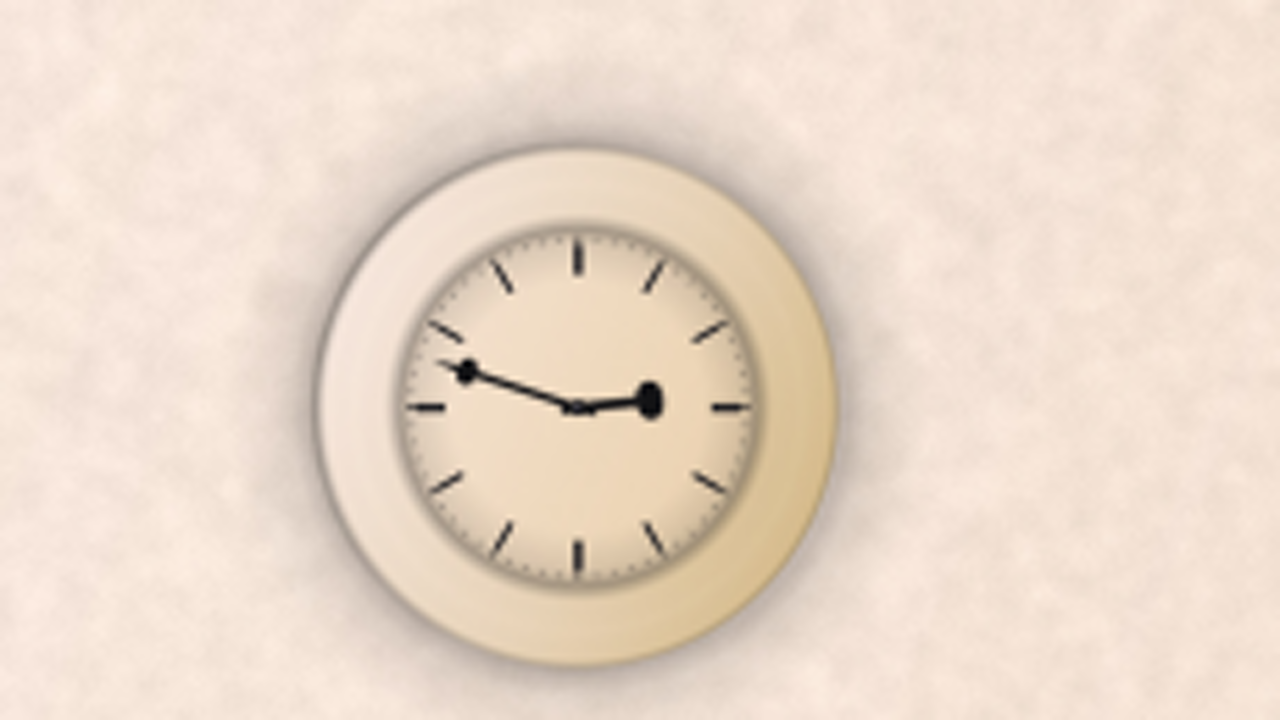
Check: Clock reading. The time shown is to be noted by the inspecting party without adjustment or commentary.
2:48
